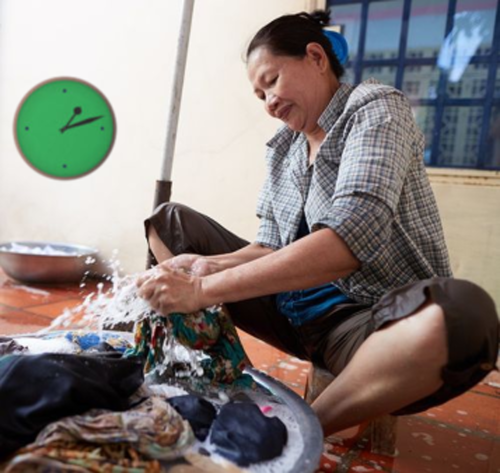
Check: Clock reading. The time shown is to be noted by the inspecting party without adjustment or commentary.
1:12
